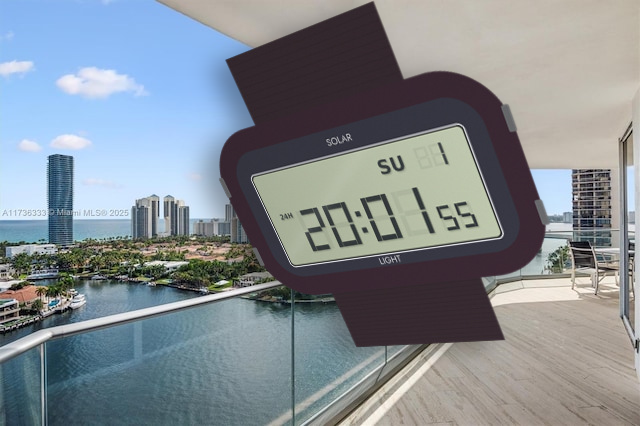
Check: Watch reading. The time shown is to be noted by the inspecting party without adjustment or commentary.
20:01:55
